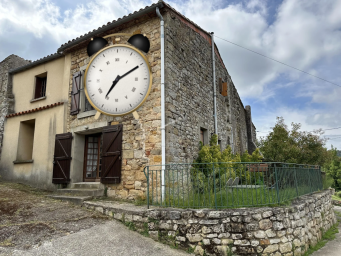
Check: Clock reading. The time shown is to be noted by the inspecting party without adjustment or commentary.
7:10
